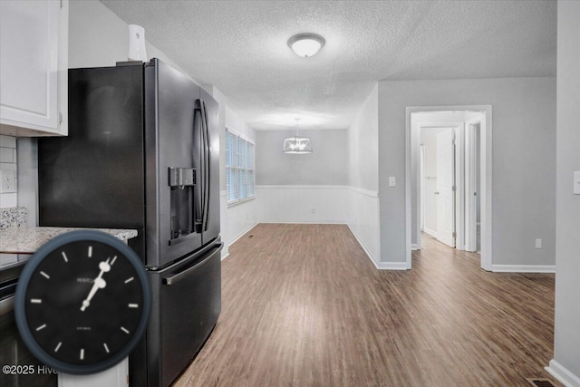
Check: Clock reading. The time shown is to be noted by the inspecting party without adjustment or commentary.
1:04
